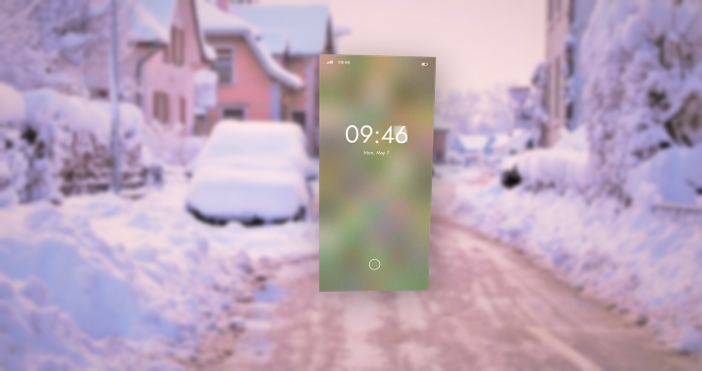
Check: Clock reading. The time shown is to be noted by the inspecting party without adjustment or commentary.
9:46
